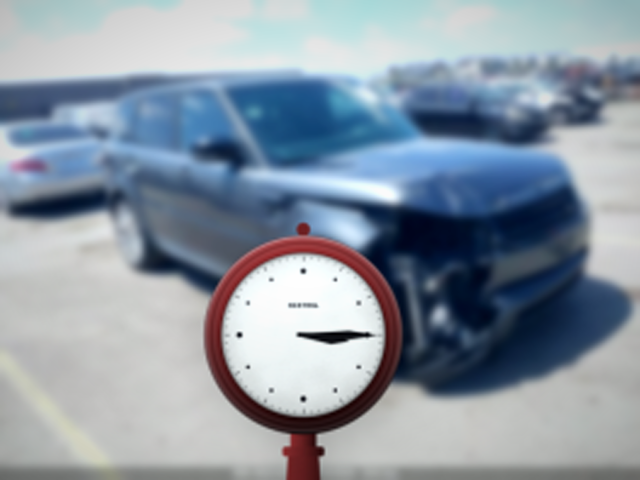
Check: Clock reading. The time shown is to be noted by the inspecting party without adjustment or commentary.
3:15
